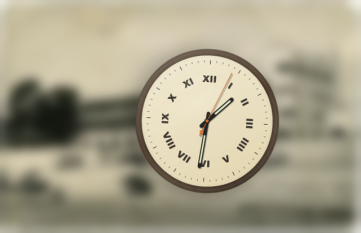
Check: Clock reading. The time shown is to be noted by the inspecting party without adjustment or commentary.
1:31:04
